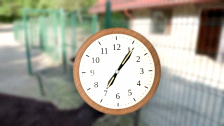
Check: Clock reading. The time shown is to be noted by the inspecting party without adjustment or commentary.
7:06
